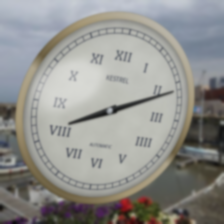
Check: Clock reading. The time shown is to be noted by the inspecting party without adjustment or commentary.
8:11
